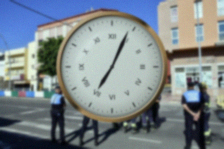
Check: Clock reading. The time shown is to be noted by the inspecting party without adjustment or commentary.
7:04
